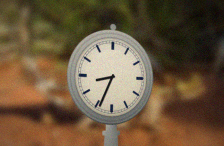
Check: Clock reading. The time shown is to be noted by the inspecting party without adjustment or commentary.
8:34
